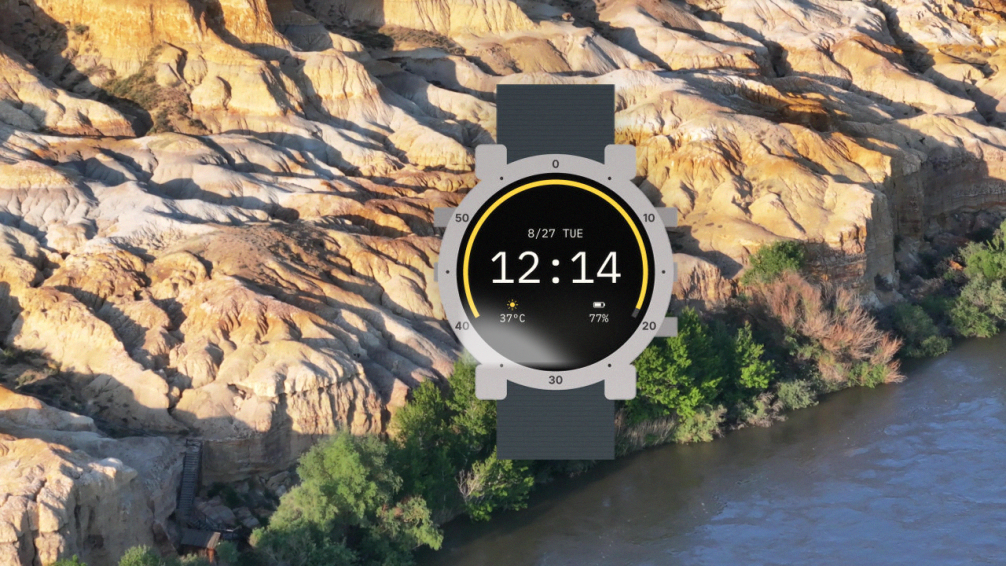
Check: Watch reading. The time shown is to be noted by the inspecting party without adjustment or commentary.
12:14
